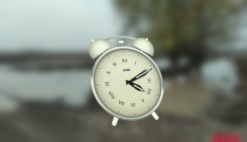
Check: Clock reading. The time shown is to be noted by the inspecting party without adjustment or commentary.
4:11
